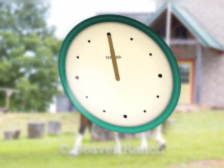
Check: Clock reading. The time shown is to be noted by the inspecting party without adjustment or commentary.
12:00
